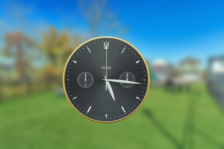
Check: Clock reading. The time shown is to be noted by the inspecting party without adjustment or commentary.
5:16
